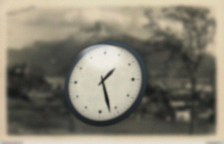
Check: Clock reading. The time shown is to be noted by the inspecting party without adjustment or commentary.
1:27
